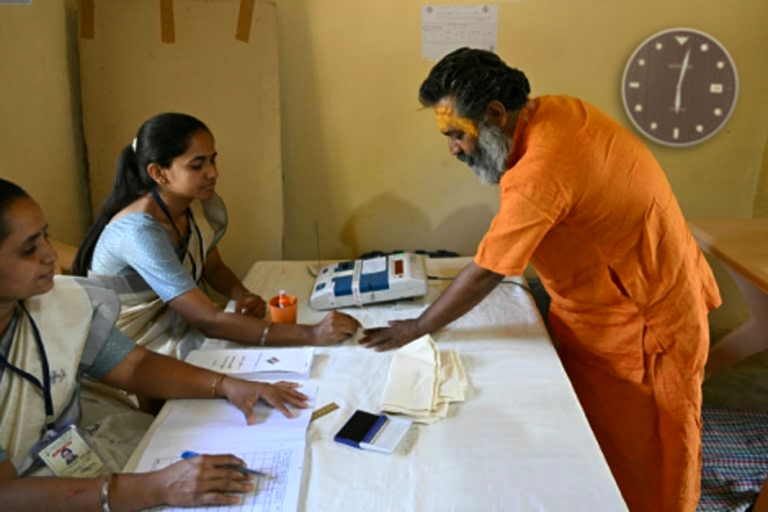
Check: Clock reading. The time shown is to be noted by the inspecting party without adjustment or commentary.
6:02
